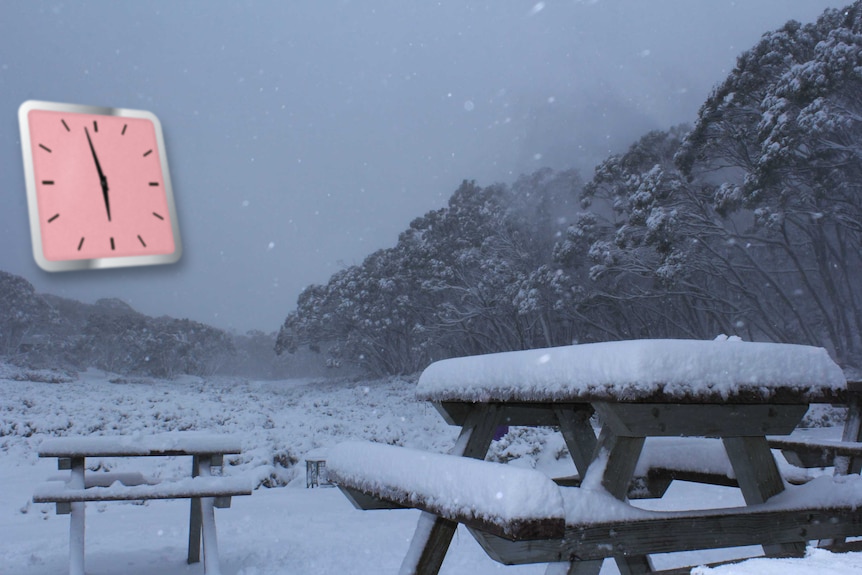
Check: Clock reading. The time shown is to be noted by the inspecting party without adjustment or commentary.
5:58
